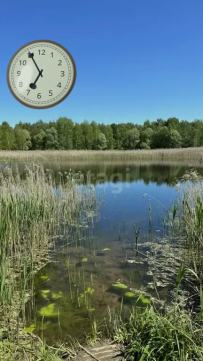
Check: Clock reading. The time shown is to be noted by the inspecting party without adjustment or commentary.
6:55
